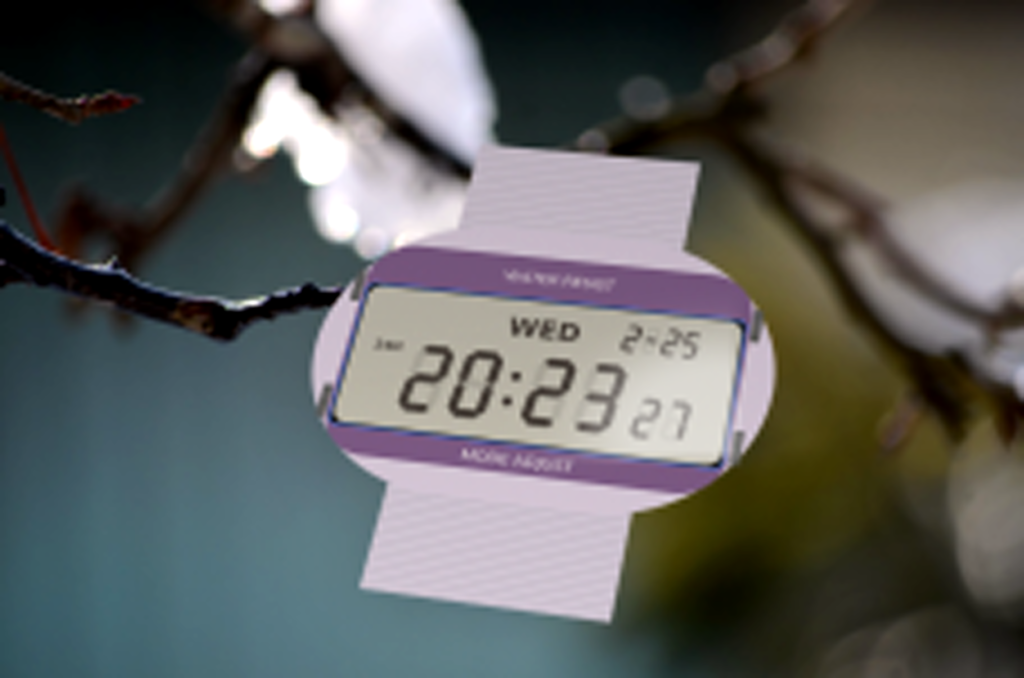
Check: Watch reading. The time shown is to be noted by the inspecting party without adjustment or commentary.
20:23:27
